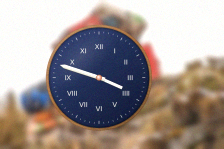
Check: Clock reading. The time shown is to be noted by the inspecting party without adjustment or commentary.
3:48
